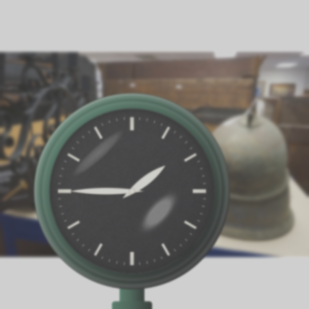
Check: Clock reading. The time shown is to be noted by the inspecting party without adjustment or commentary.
1:45
